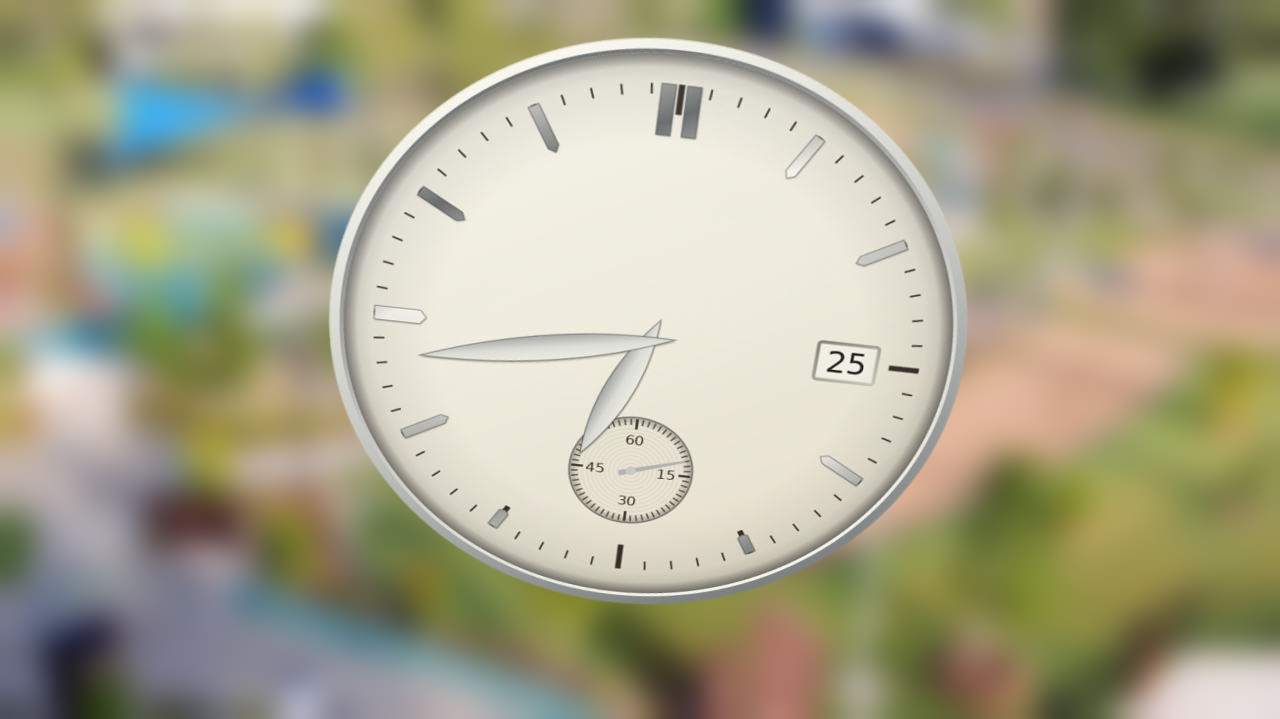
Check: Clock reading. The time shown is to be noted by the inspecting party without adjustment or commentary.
6:43:12
